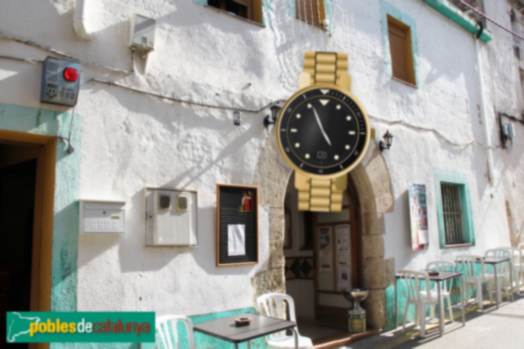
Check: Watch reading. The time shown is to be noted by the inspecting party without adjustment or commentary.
4:56
